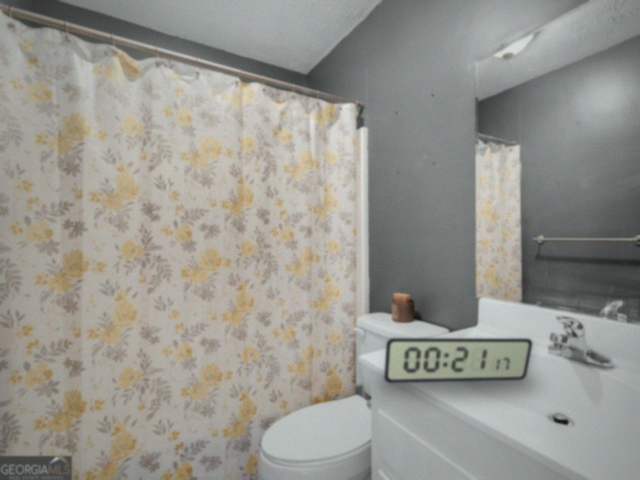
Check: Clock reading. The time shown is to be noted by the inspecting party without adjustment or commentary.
0:21:17
